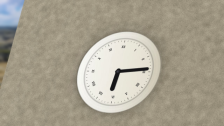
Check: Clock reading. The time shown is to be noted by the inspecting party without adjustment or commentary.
6:14
